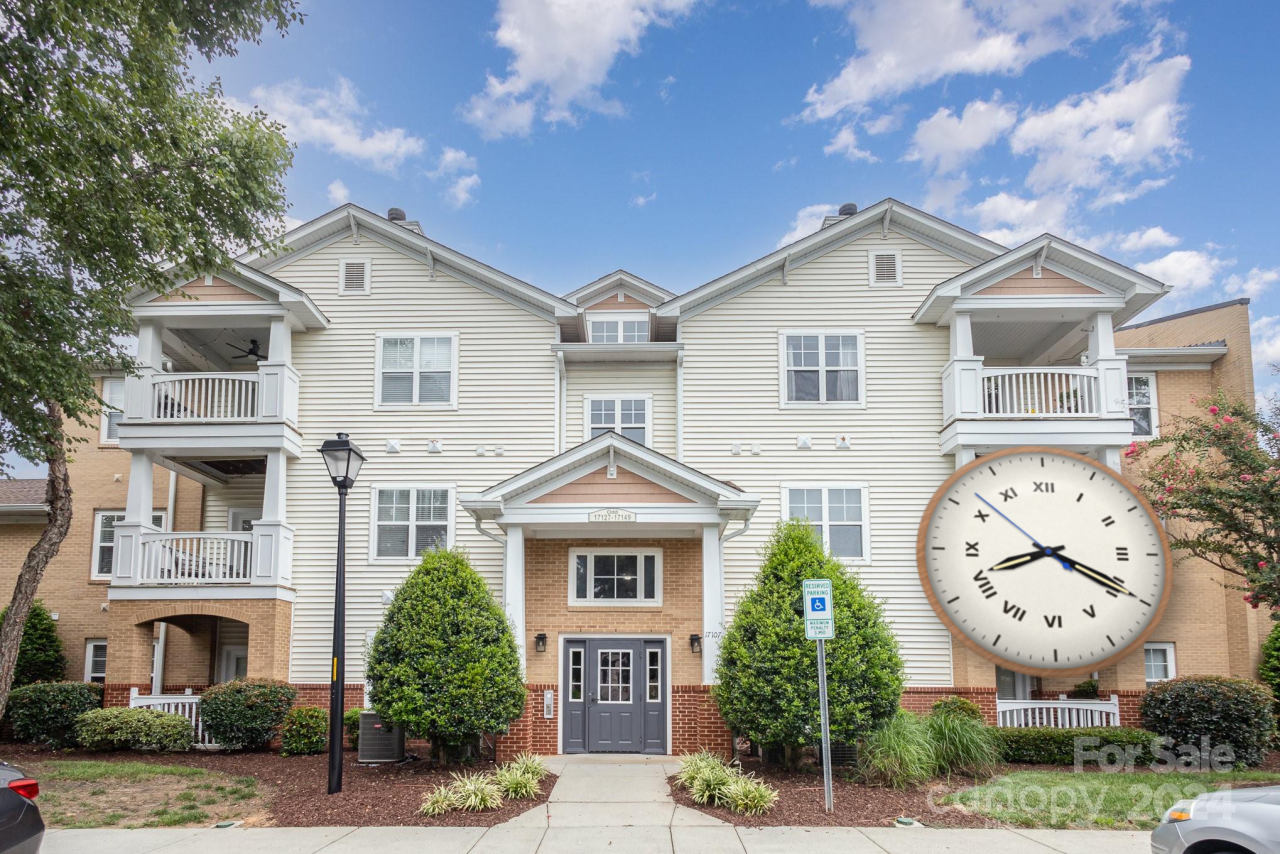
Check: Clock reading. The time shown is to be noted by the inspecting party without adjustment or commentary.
8:19:52
